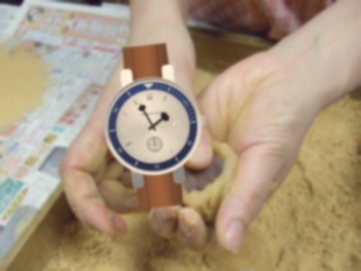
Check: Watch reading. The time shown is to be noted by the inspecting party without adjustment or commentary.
1:56
